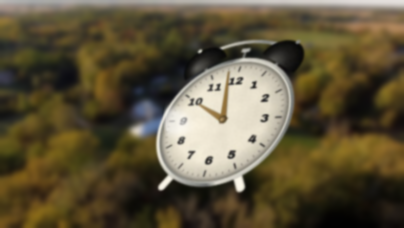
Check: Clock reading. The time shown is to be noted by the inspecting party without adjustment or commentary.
9:58
